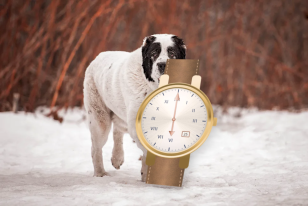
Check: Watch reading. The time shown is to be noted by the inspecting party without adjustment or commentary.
6:00
